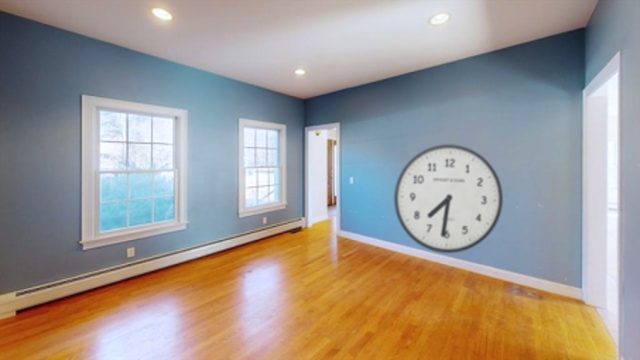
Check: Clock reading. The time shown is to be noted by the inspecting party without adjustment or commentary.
7:31
